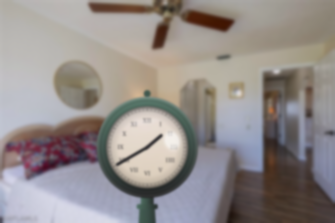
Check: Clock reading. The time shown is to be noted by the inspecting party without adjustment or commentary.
1:40
